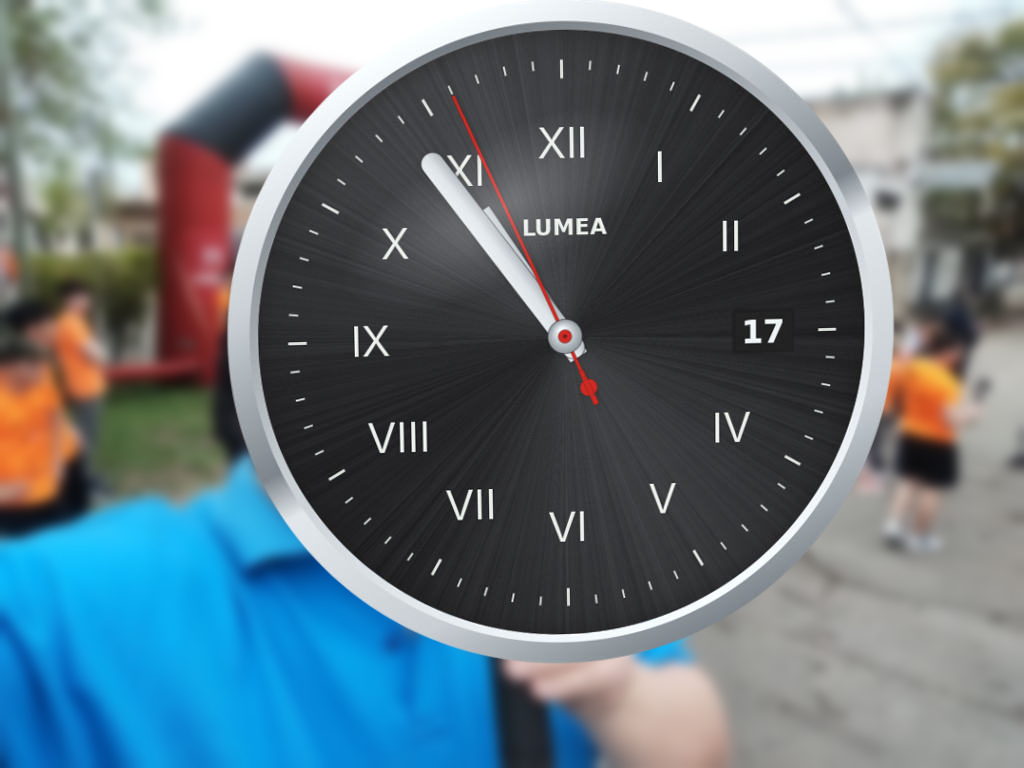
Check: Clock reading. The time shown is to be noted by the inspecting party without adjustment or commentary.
10:53:56
